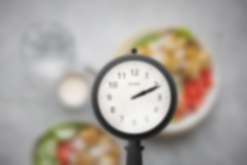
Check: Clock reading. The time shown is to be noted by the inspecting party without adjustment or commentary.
2:11
